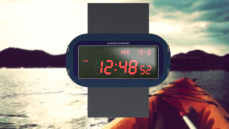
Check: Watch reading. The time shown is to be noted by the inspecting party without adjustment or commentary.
12:48:52
